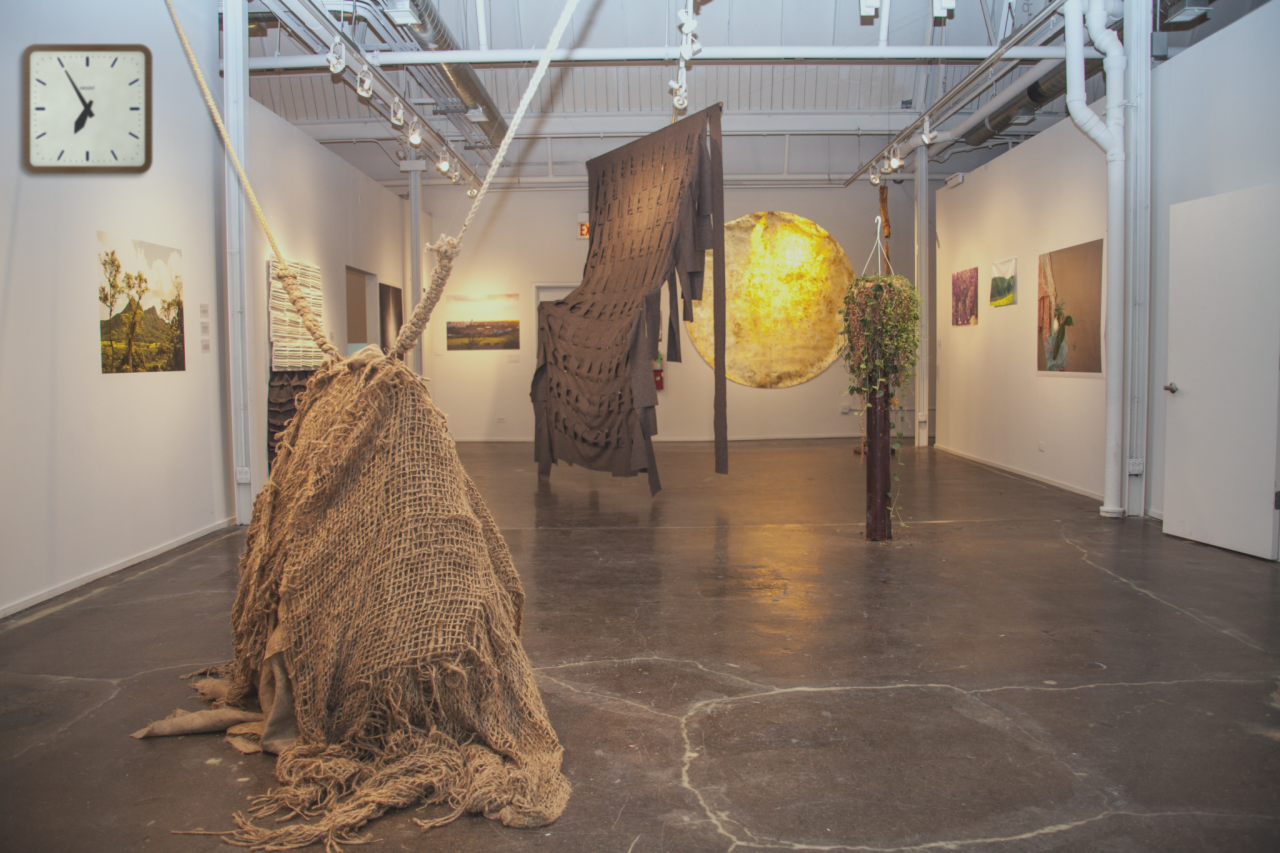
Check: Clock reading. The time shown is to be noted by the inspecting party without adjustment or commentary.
6:55
